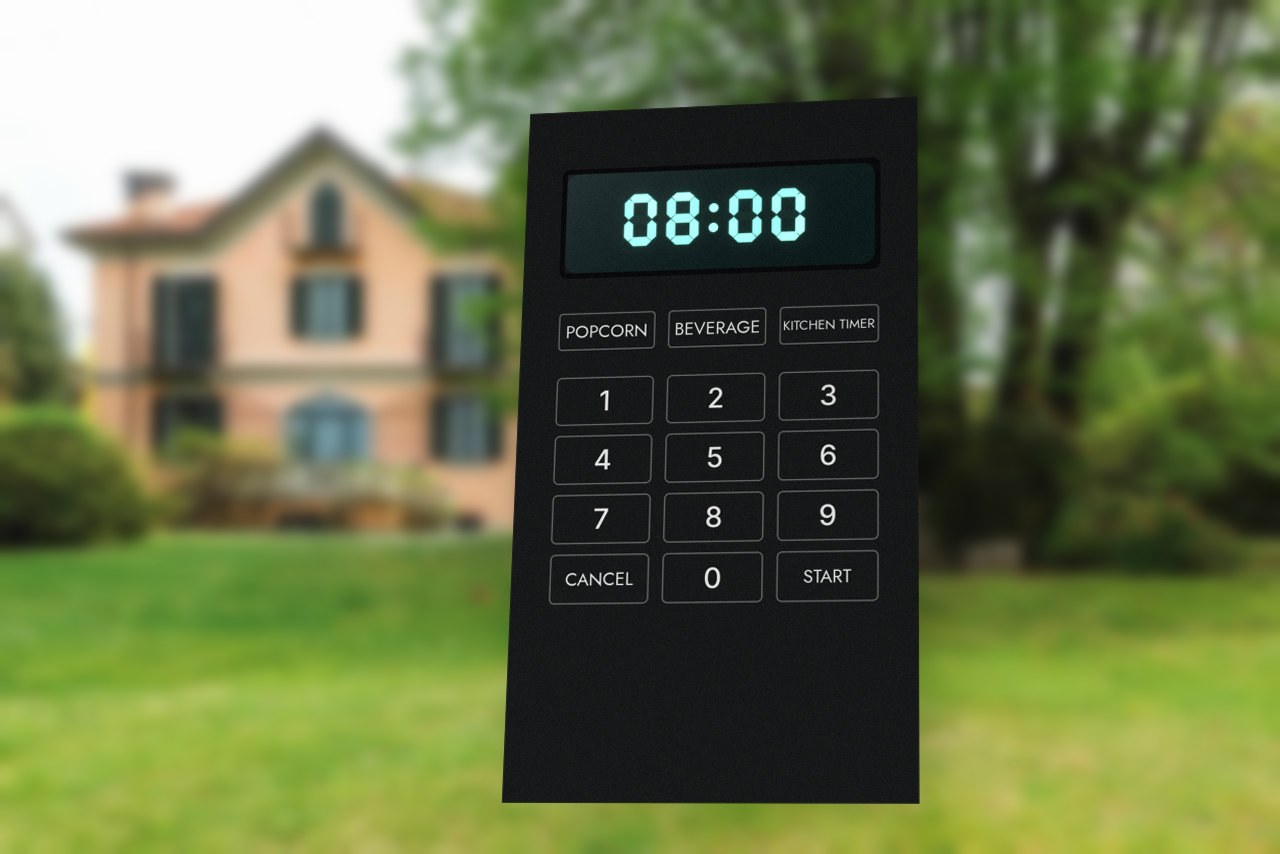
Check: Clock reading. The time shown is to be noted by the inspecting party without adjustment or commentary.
8:00
